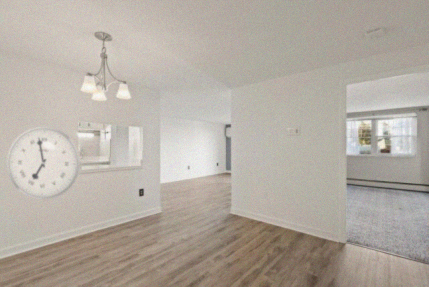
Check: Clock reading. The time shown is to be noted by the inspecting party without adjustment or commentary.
6:58
